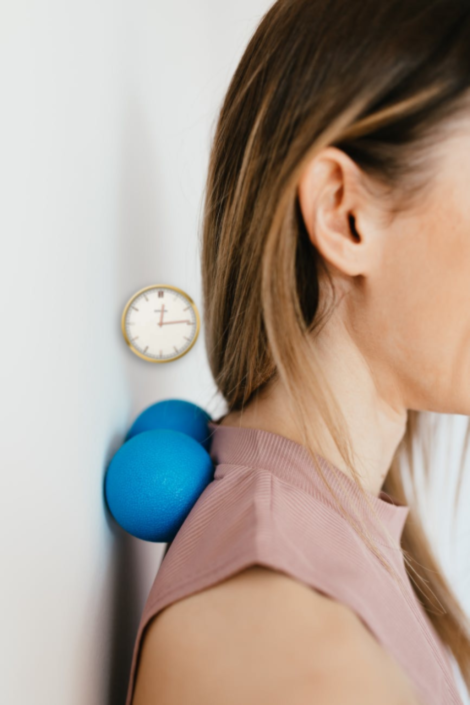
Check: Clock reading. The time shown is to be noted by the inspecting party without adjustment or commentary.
12:14
